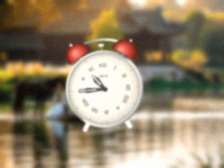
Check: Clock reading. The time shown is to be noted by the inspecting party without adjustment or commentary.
10:45
